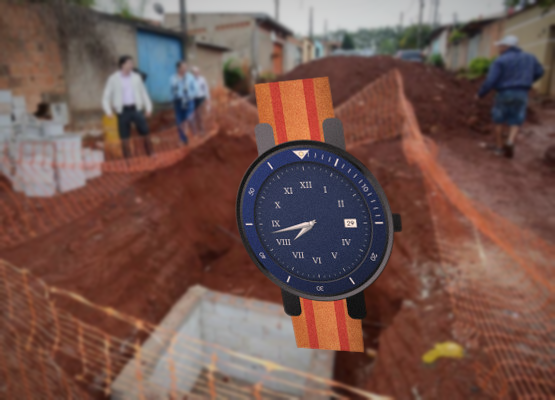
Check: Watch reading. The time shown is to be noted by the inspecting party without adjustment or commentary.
7:43
